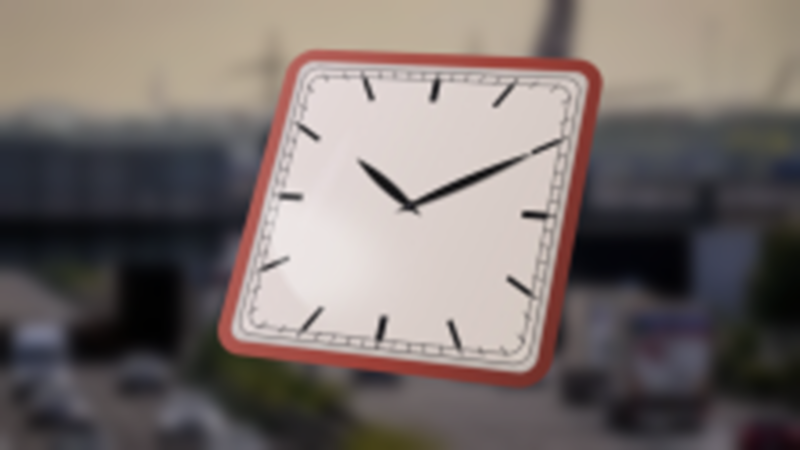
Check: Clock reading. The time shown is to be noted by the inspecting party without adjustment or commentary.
10:10
